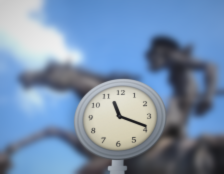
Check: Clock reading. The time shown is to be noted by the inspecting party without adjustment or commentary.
11:19
